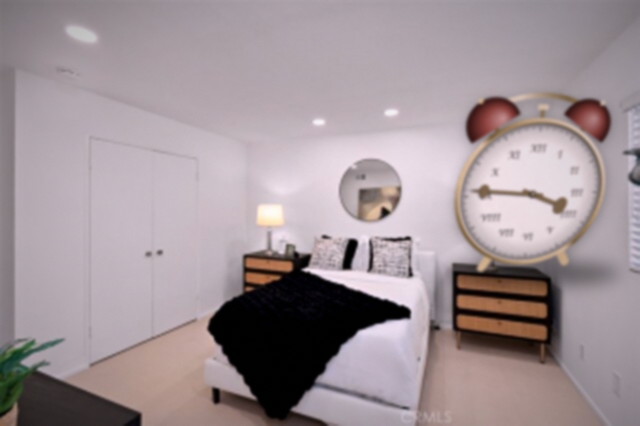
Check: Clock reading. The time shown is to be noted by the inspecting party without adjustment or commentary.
3:46
